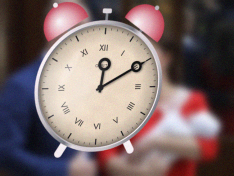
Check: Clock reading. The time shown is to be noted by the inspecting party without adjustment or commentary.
12:10
